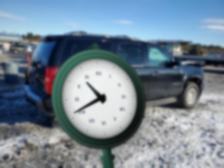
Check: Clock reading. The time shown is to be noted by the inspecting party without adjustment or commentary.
10:41
